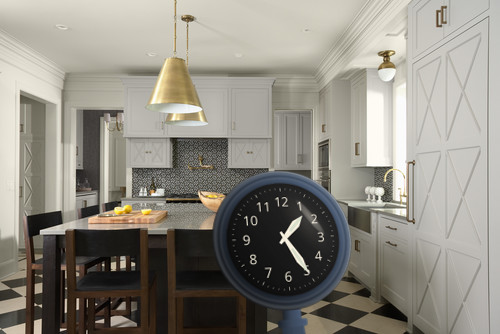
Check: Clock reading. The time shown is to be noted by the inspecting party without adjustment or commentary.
1:25
